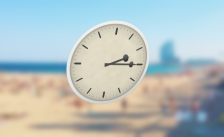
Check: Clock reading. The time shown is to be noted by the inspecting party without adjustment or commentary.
2:15
